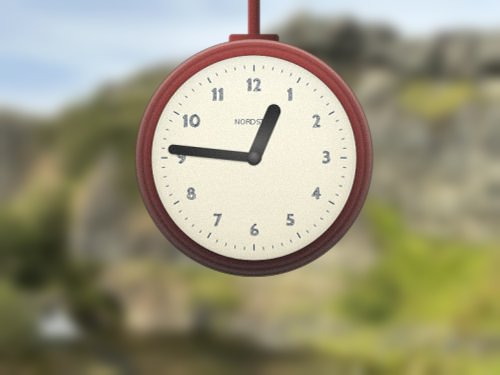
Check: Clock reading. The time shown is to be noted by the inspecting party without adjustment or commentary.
12:46
